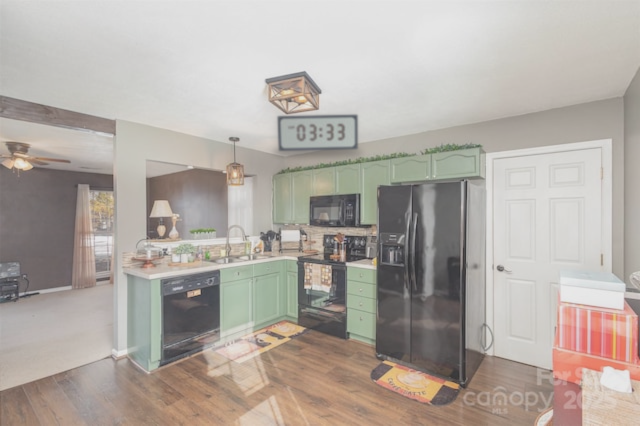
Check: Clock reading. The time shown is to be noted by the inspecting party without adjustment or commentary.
3:33
